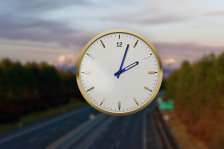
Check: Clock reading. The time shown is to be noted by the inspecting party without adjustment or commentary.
2:03
